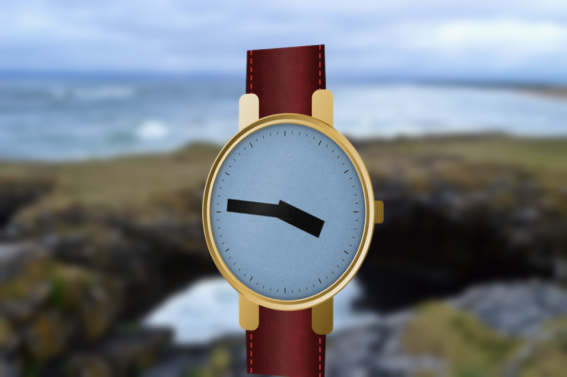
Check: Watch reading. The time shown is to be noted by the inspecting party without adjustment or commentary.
3:46
